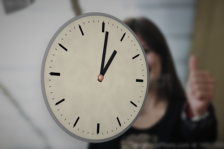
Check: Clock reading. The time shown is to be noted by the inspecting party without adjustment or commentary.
1:01
